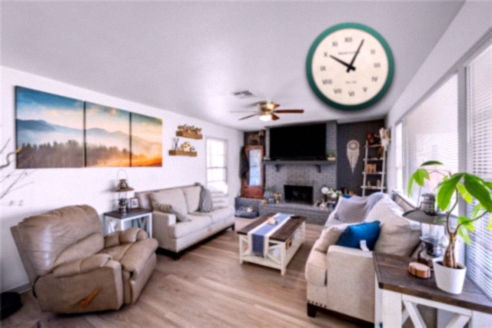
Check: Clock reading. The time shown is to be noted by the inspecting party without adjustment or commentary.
10:05
